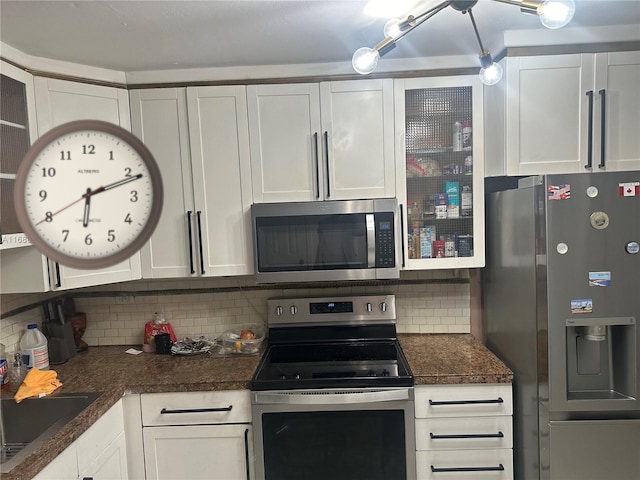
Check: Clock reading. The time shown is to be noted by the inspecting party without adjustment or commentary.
6:11:40
